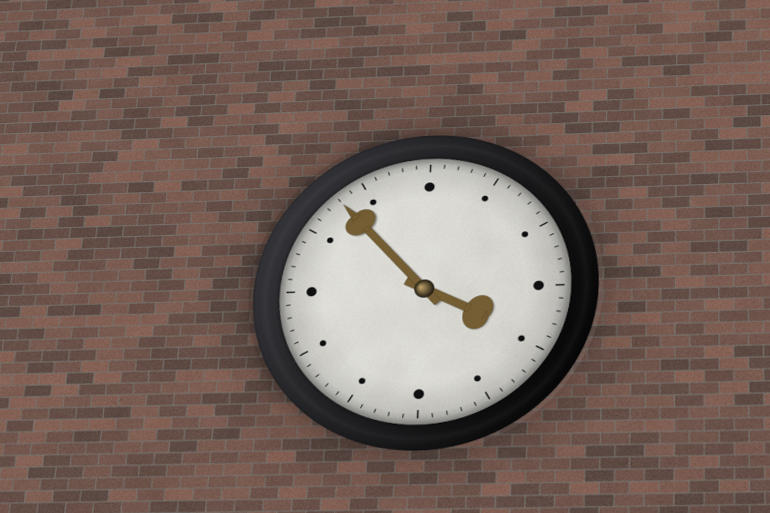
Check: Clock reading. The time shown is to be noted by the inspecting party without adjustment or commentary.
3:53
